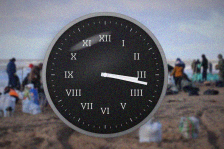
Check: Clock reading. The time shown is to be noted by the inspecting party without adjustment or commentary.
3:17
